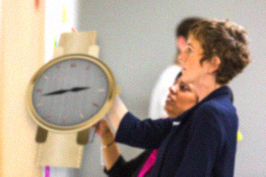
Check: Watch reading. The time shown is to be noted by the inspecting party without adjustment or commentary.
2:43
